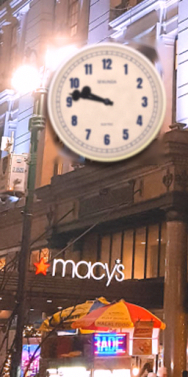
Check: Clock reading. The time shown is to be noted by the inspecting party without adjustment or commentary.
9:47
